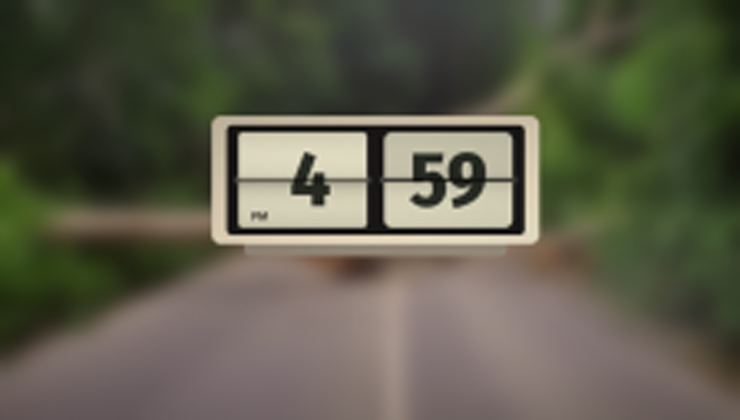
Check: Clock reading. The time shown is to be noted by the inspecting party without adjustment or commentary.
4:59
